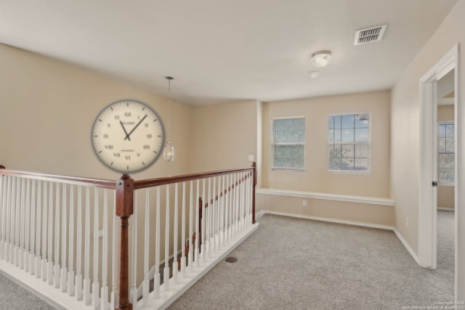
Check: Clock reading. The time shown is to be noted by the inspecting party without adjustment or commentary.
11:07
